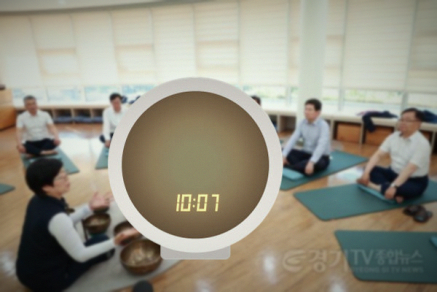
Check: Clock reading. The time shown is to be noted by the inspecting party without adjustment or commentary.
10:07
